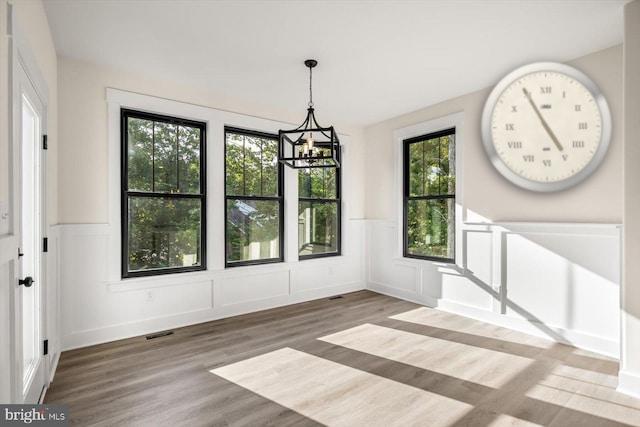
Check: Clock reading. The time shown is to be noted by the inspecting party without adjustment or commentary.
4:55
